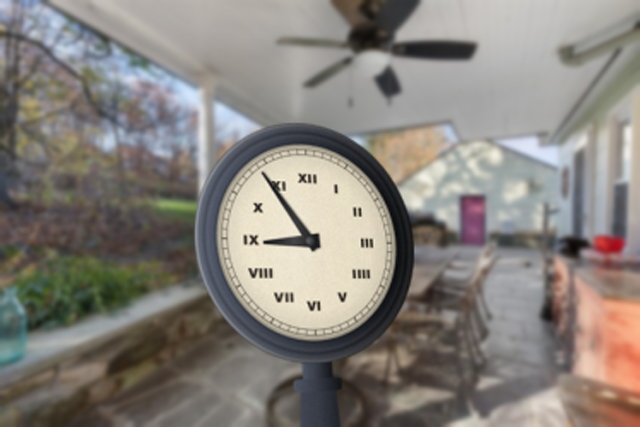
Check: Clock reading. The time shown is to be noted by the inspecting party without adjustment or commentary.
8:54
